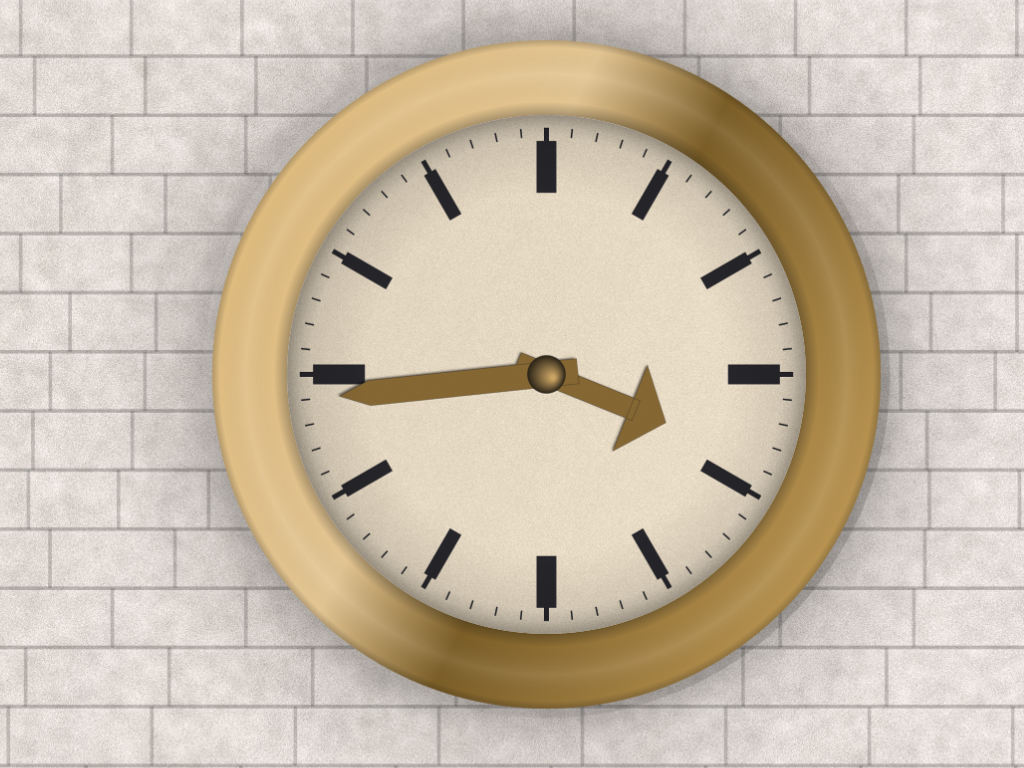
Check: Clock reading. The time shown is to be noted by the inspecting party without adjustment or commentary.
3:44
